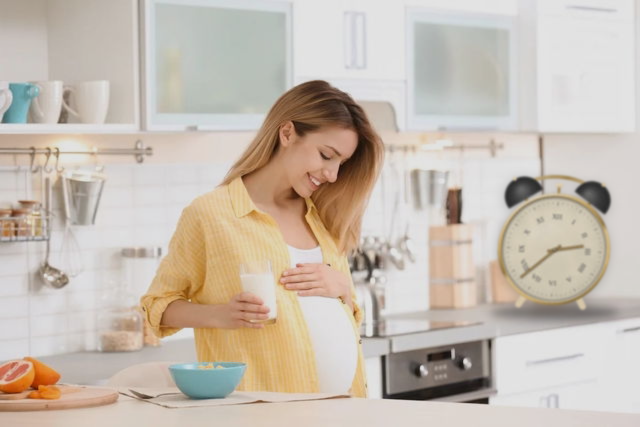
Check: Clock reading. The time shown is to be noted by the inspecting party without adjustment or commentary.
2:38
